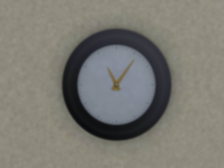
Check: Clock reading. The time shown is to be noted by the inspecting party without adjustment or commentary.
11:06
